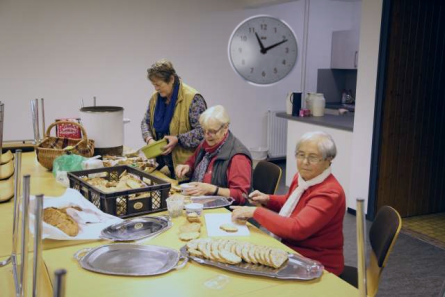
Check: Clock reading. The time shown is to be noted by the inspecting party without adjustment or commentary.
11:11
